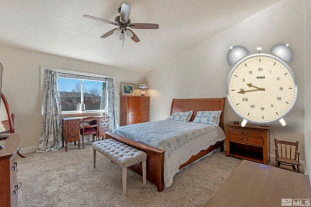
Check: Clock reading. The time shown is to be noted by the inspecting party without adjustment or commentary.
9:44
